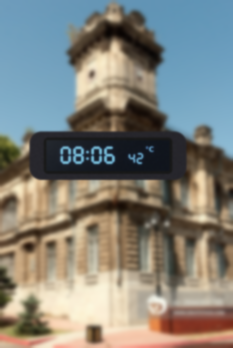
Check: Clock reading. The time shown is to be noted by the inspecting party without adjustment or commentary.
8:06
